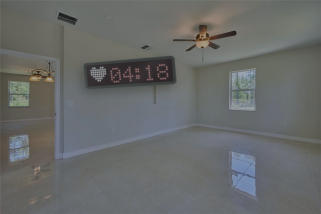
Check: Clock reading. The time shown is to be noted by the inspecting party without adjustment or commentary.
4:18
